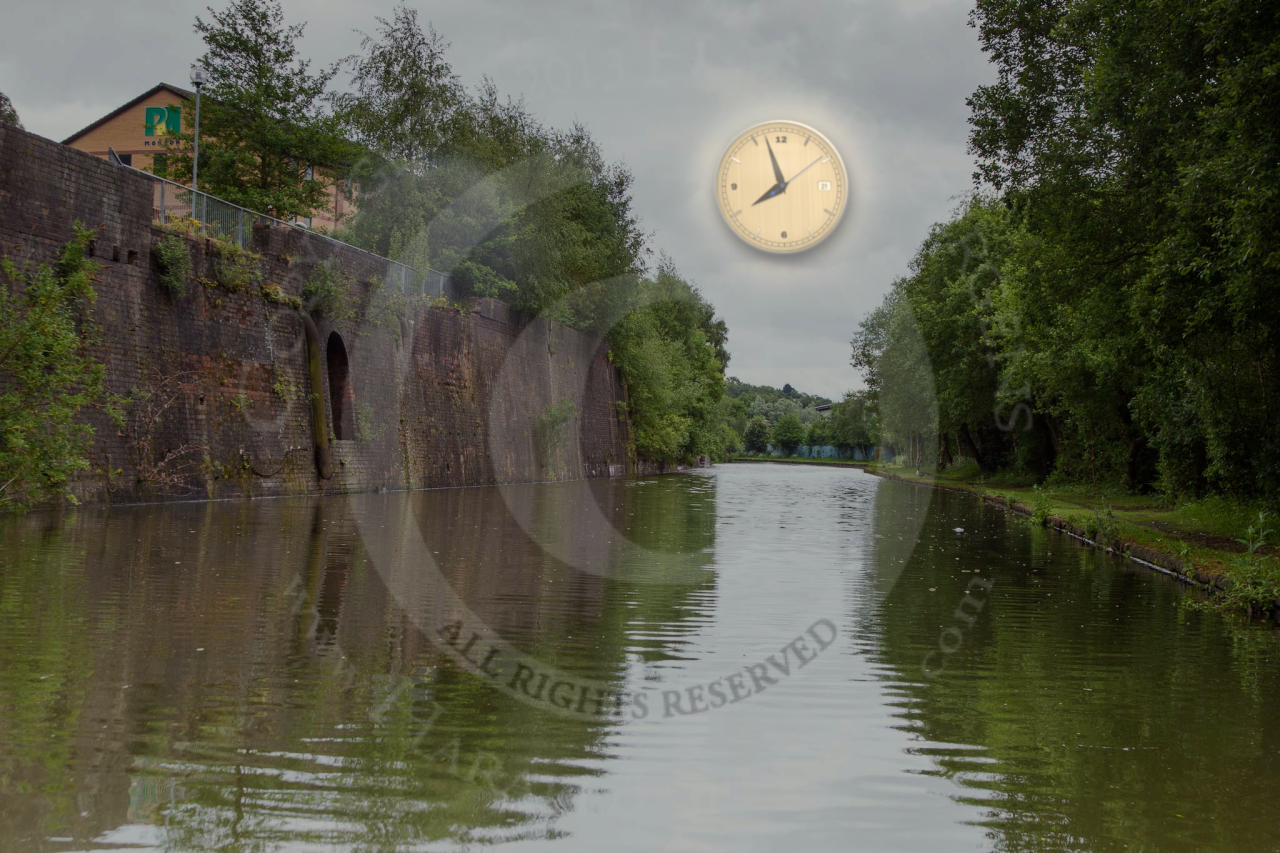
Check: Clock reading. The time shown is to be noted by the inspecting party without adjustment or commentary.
7:57:09
